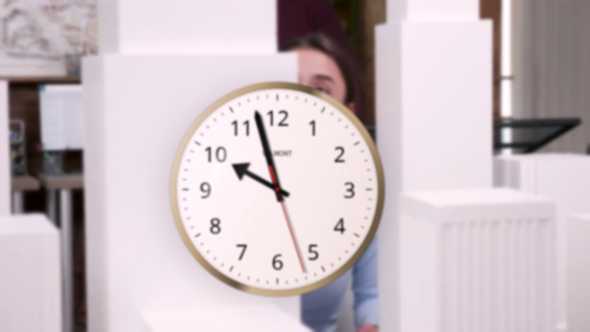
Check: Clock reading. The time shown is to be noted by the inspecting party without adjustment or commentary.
9:57:27
